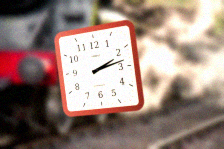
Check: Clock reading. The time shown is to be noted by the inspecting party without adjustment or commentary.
2:13
